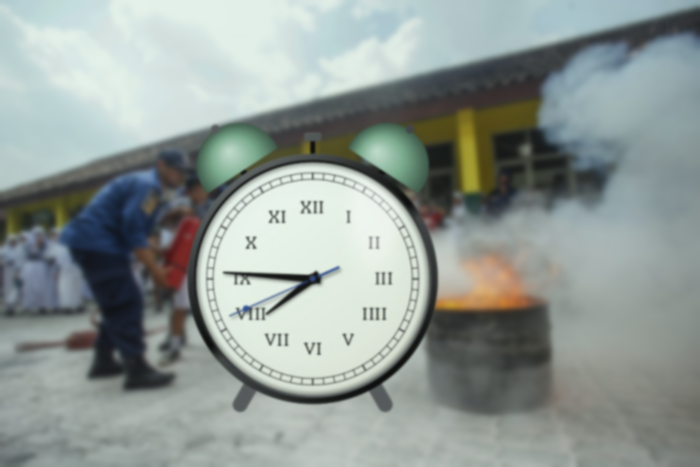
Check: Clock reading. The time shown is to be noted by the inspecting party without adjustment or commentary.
7:45:41
